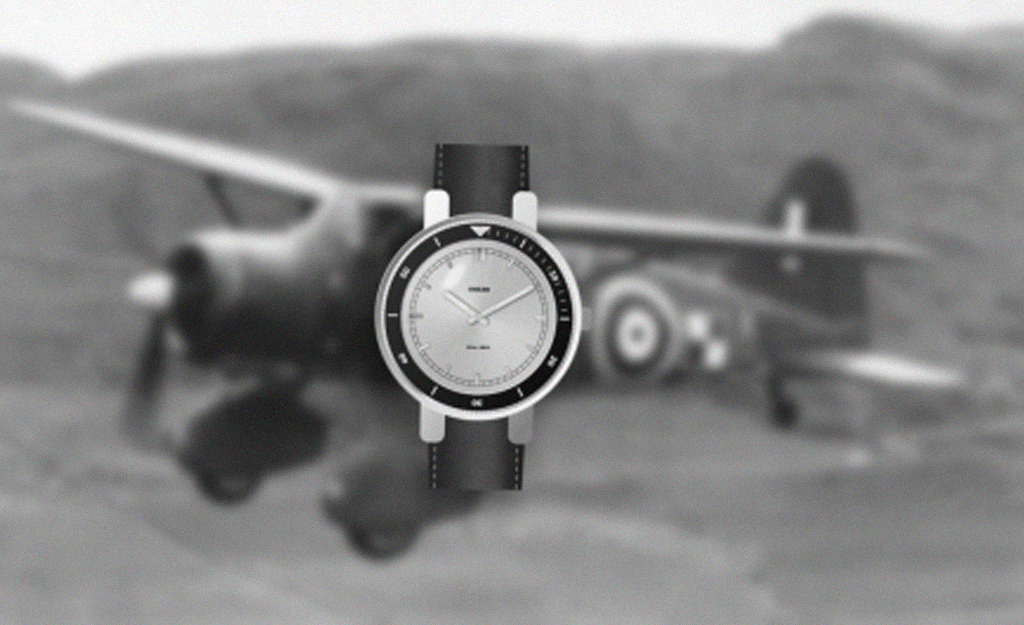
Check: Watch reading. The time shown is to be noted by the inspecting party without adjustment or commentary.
10:10
